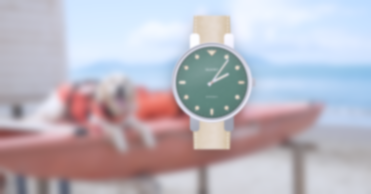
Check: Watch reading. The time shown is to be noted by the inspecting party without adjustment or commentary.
2:06
